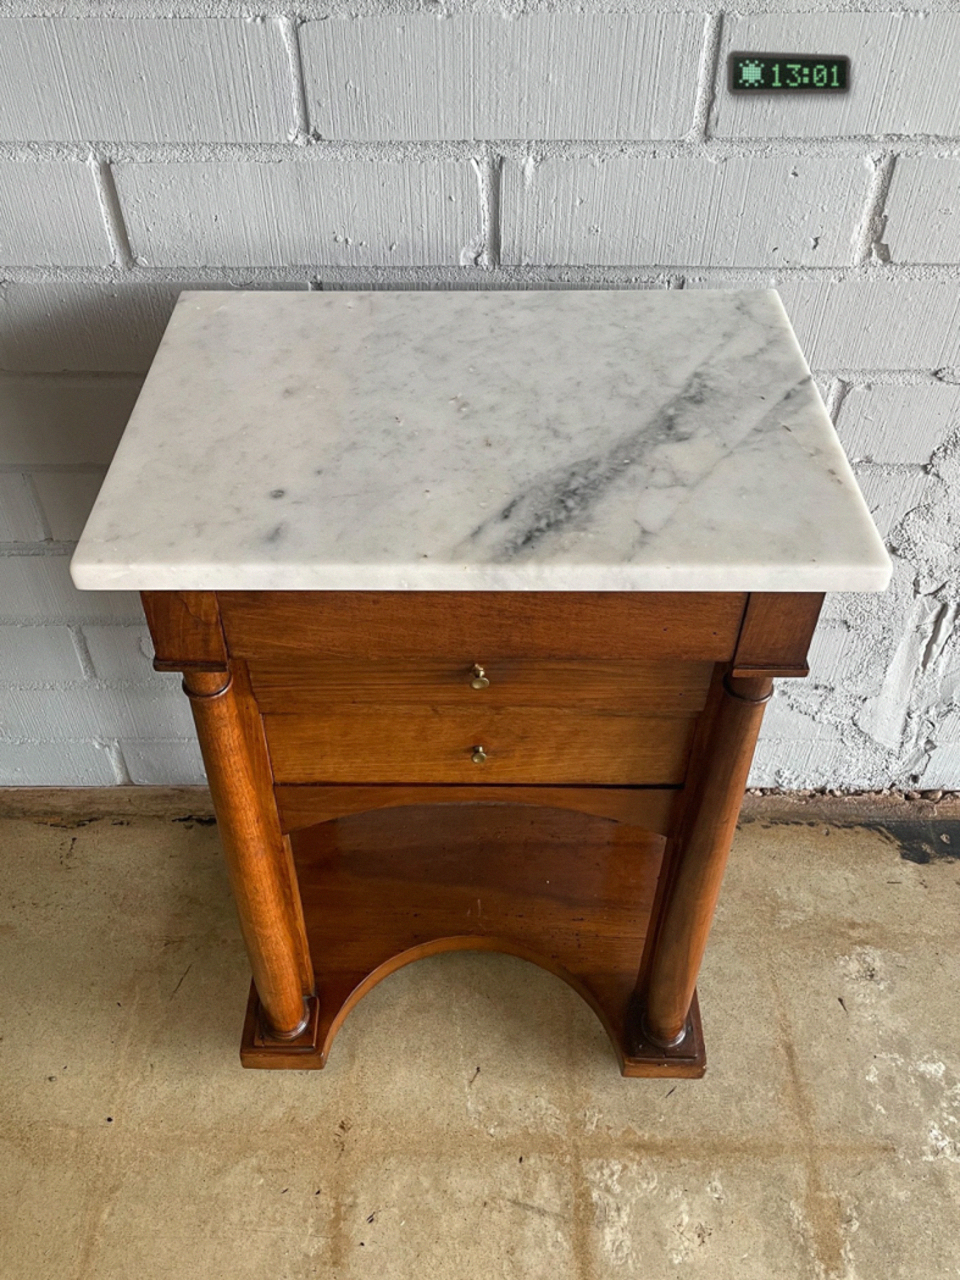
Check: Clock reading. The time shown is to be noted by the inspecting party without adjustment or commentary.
13:01
